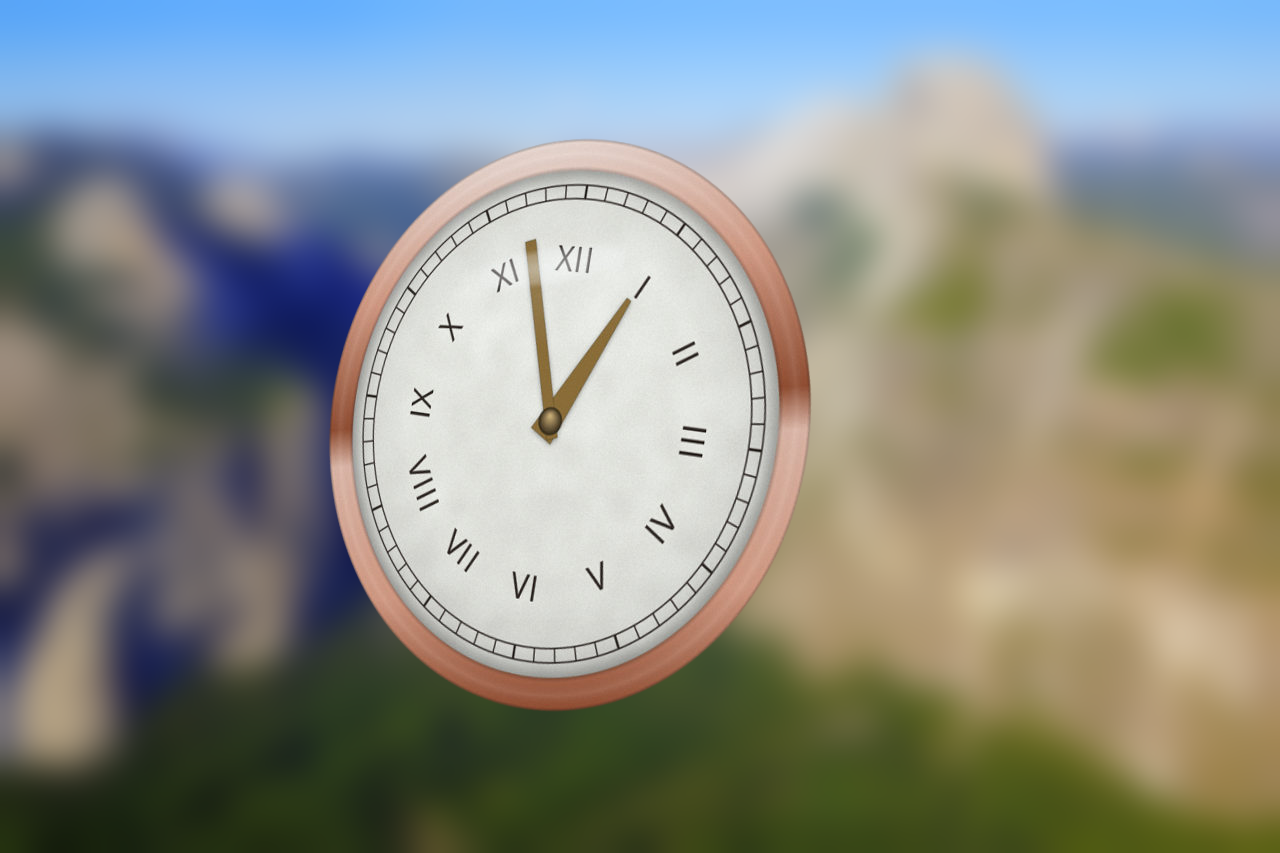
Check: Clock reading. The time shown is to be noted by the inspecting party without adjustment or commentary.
12:57
